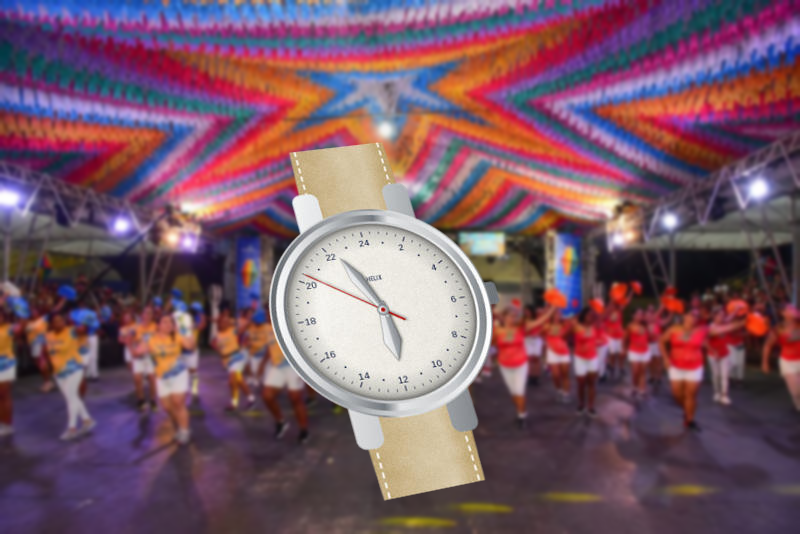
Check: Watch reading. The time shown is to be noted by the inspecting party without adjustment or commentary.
11:55:51
